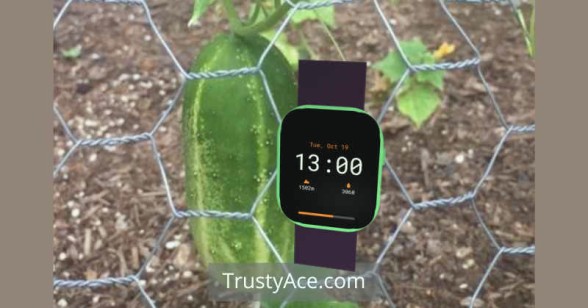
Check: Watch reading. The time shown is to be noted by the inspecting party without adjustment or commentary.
13:00
